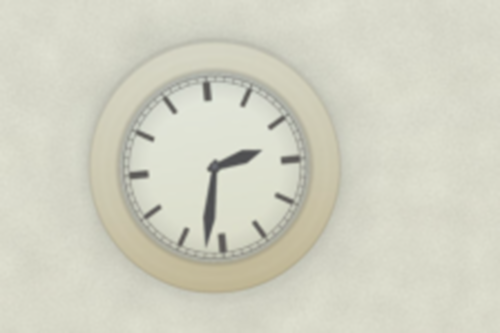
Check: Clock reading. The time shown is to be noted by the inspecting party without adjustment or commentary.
2:32
